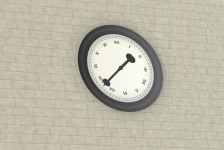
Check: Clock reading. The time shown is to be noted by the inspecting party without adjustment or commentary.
1:38
